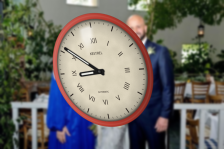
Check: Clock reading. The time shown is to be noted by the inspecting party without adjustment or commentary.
8:51
